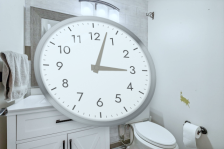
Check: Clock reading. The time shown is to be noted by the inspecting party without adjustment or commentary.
3:03
